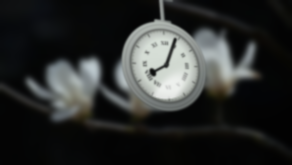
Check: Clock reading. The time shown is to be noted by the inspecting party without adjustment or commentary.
8:04
